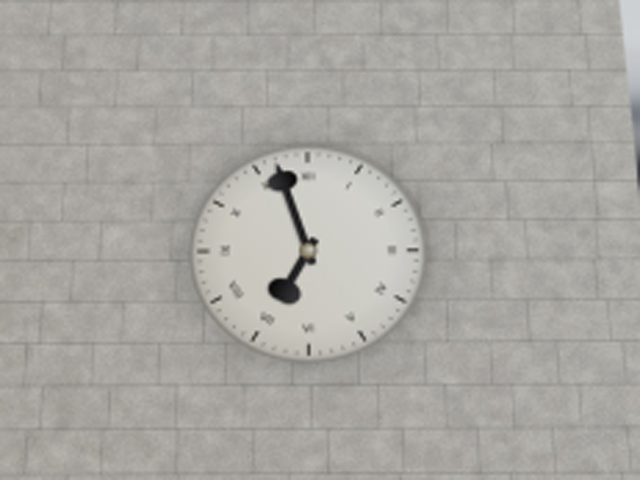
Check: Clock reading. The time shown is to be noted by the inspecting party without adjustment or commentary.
6:57
